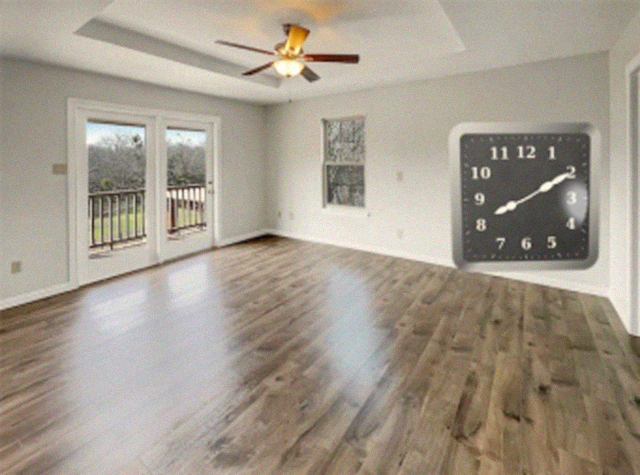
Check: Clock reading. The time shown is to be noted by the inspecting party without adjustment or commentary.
8:10
